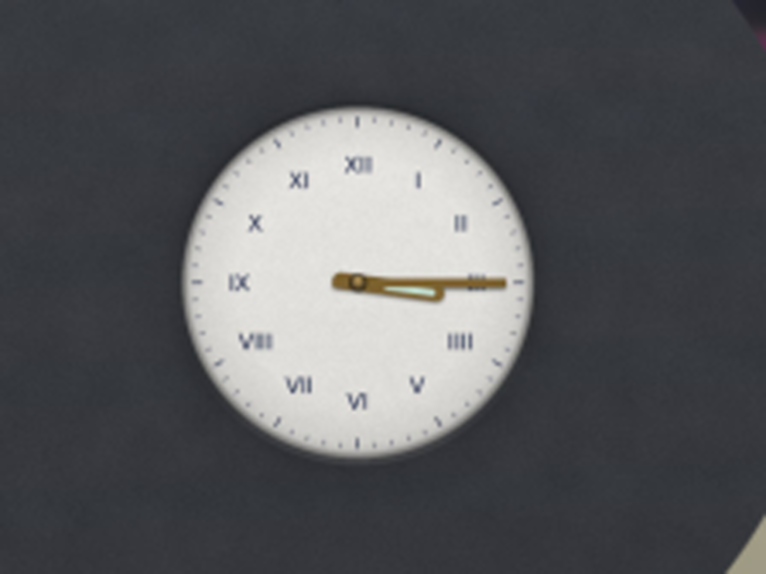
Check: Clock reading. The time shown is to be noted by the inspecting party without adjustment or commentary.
3:15
